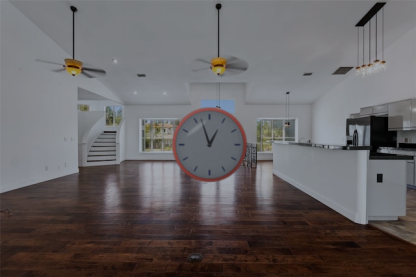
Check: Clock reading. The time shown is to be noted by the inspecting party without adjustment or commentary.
12:57
